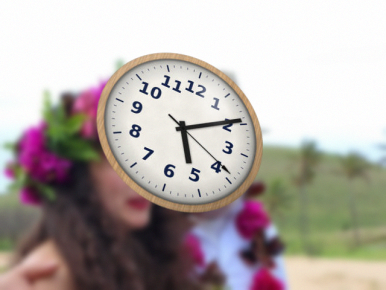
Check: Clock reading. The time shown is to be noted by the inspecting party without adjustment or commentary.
5:09:19
